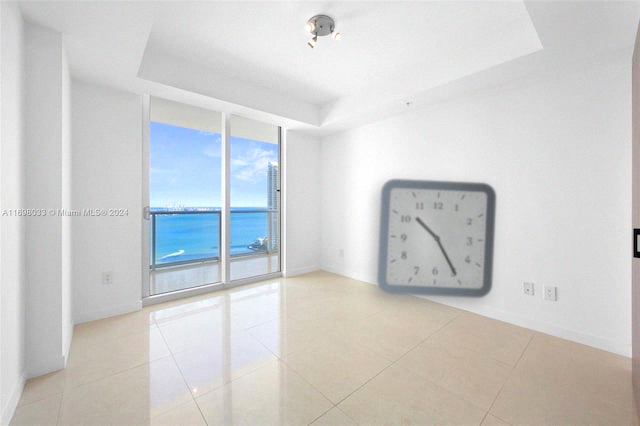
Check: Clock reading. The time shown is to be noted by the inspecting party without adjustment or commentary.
10:25
